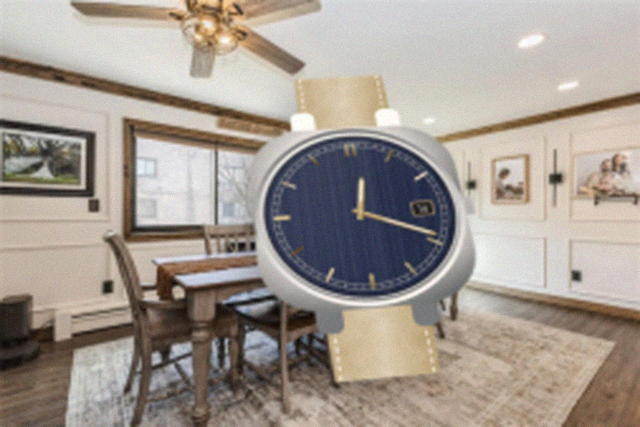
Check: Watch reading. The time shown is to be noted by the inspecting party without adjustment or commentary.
12:19
